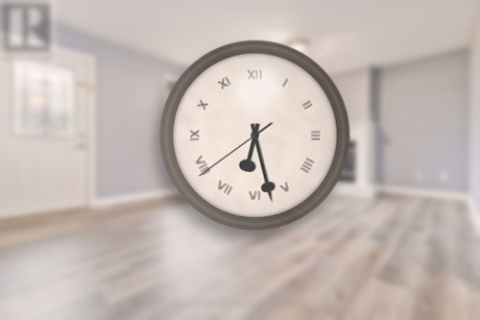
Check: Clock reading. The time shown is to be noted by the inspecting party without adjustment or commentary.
6:27:39
